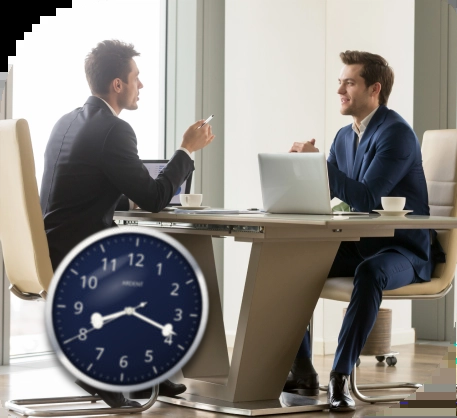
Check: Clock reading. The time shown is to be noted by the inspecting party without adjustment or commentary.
8:18:40
